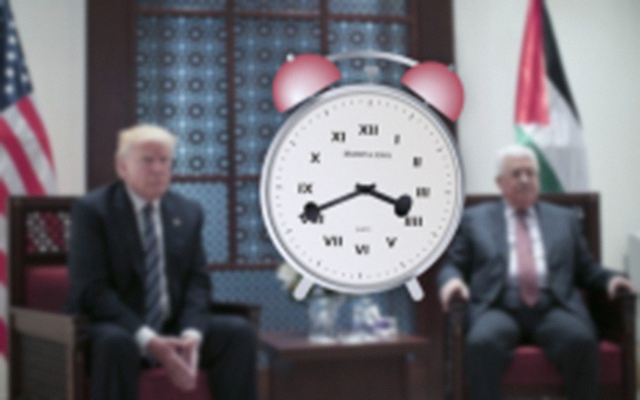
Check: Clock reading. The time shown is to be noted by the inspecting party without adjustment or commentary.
3:41
